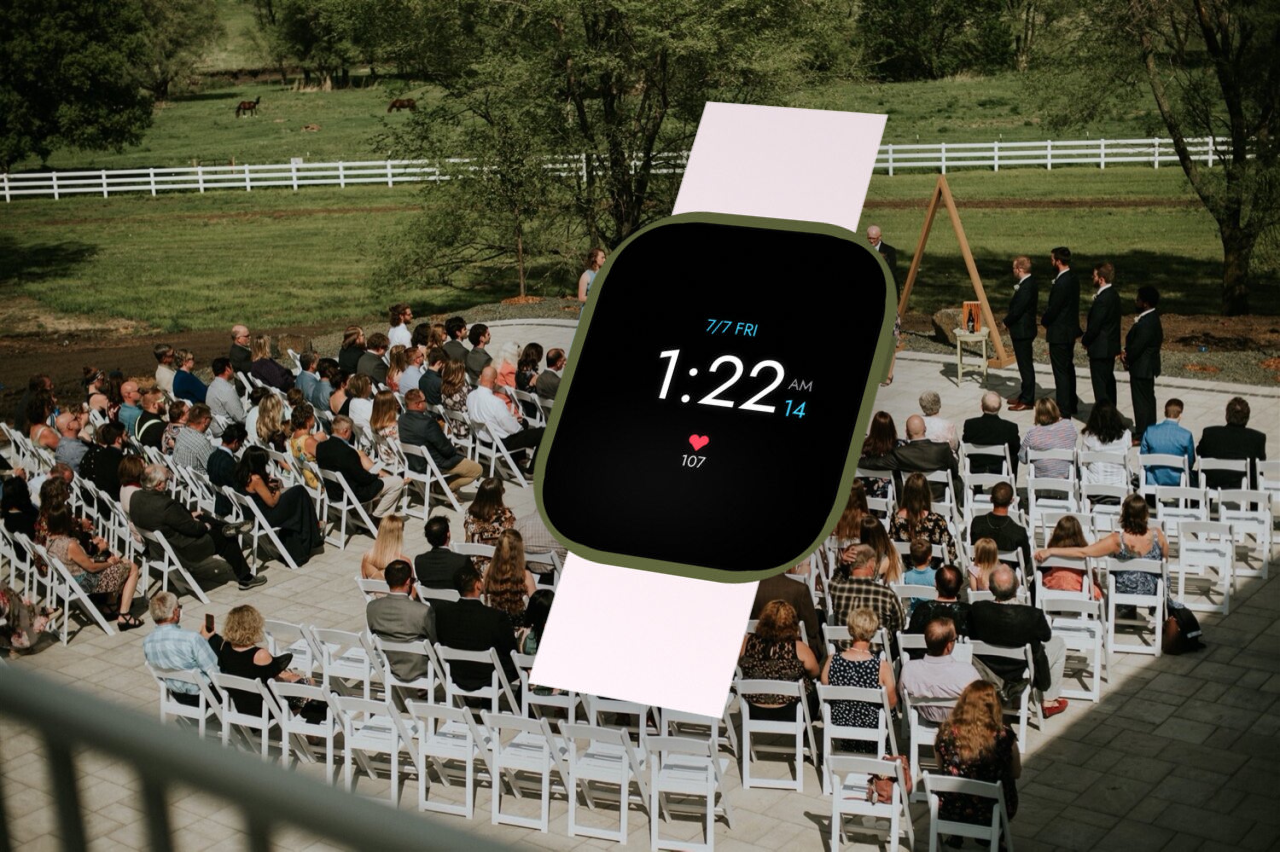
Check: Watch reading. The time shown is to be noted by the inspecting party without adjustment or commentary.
1:22:14
